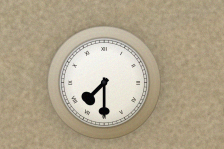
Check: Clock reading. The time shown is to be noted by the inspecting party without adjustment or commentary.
7:30
